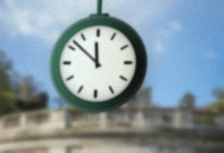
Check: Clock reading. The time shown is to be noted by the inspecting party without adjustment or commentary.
11:52
